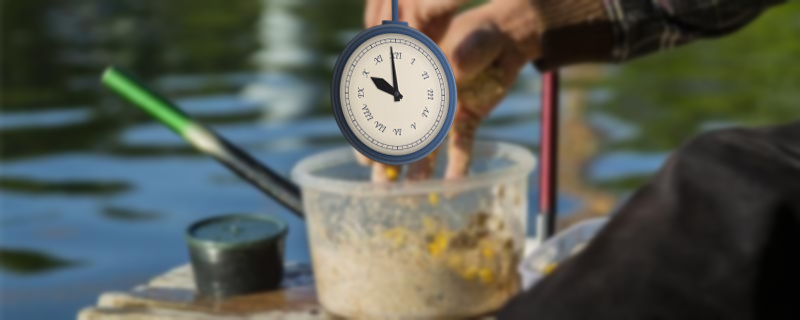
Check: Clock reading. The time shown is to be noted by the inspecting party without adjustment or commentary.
9:59
